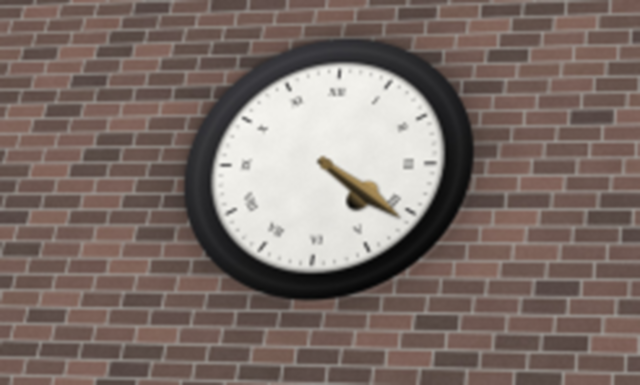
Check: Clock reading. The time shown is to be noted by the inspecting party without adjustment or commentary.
4:21
